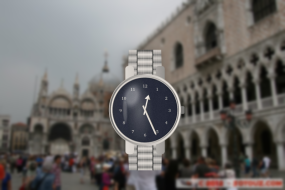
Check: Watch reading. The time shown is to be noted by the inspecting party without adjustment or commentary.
12:26
